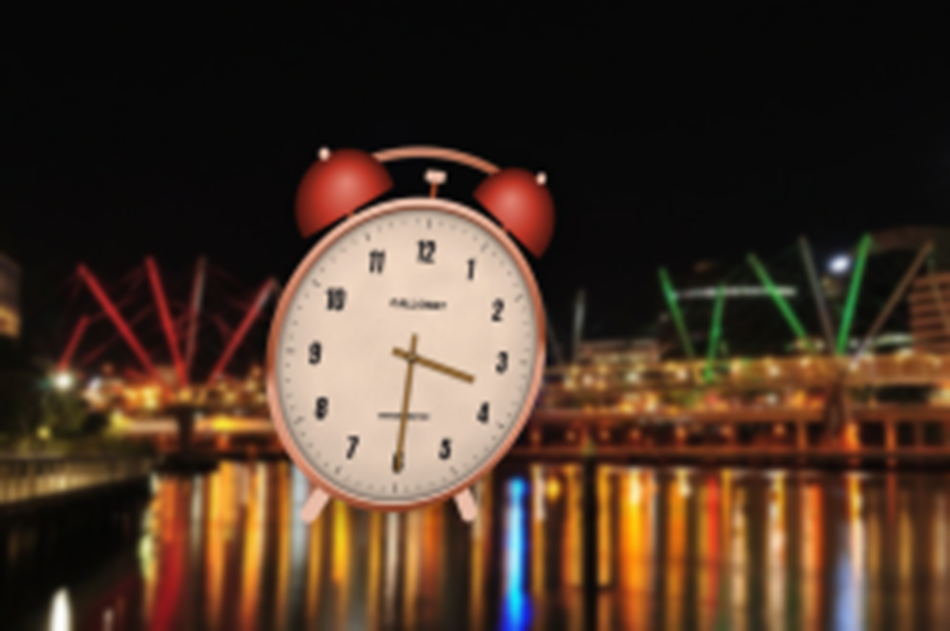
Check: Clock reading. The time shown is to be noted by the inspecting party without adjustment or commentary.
3:30
